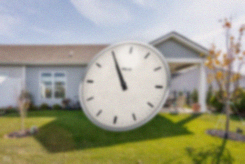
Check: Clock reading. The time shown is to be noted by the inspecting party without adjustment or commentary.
10:55
